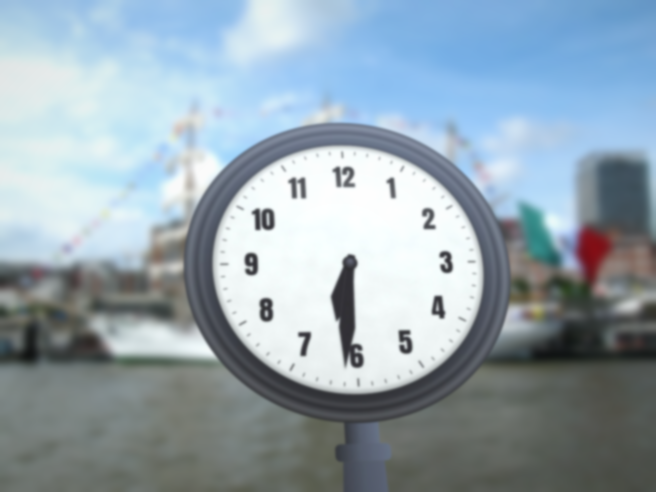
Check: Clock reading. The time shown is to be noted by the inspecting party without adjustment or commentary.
6:31
